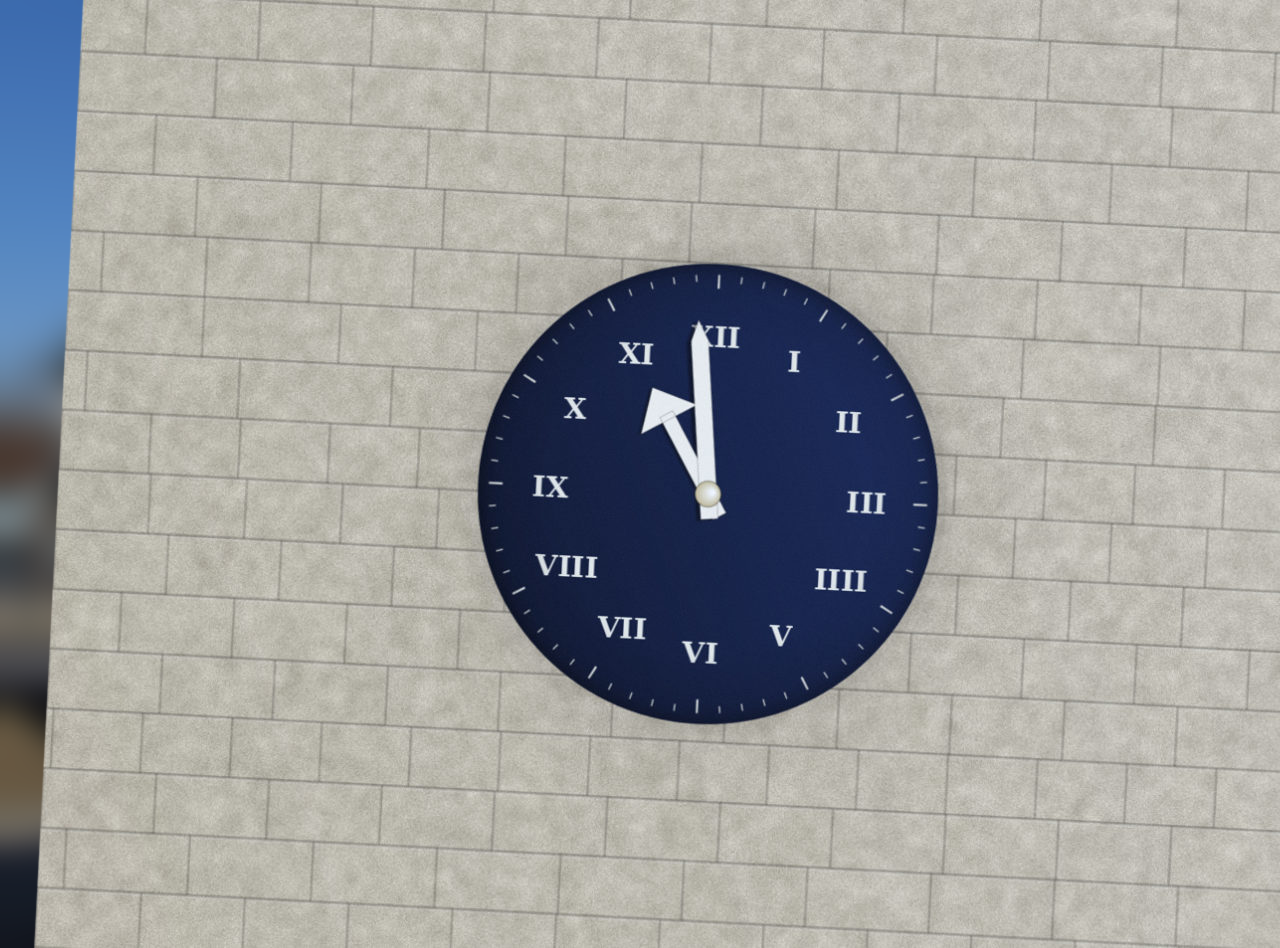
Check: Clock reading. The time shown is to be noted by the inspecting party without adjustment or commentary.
10:59
